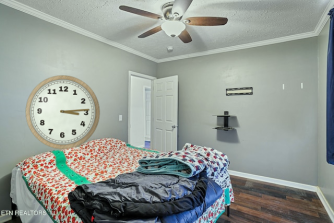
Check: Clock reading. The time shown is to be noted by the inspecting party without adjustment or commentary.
3:14
